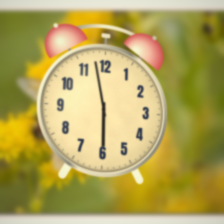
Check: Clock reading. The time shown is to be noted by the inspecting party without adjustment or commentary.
5:58
